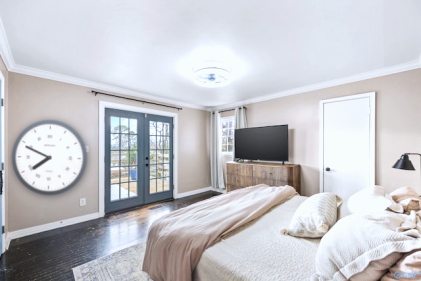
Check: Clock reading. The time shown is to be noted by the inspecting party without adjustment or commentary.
7:49
